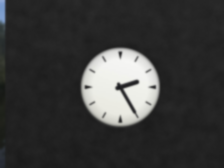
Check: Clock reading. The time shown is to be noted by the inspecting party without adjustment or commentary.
2:25
